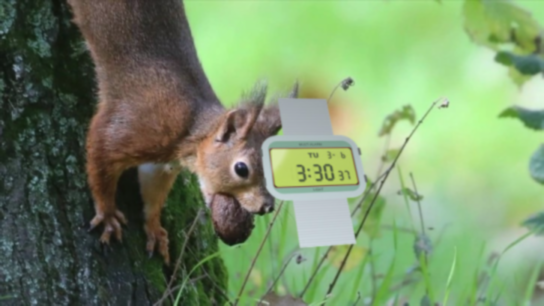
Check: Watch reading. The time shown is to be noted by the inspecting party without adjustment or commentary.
3:30:37
